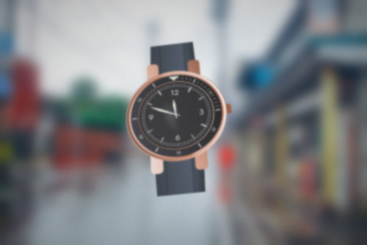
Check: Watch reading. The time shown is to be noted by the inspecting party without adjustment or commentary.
11:49
